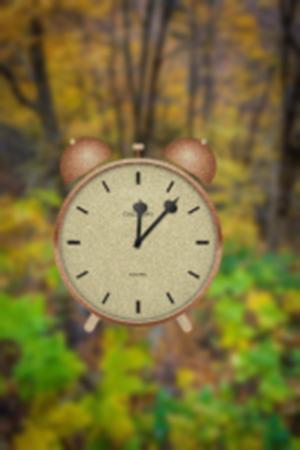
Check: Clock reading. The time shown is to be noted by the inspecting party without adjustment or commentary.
12:07
